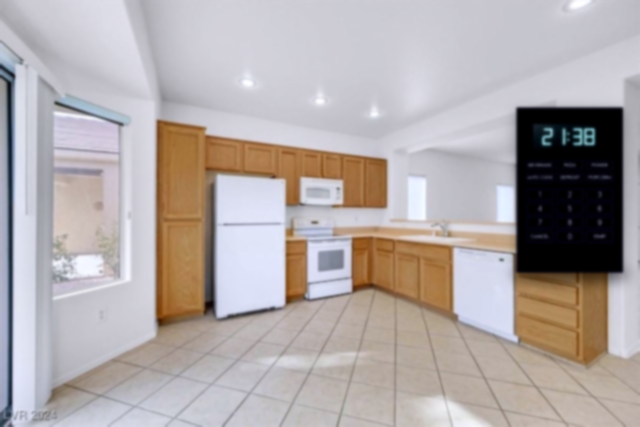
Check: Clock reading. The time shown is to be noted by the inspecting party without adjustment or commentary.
21:38
